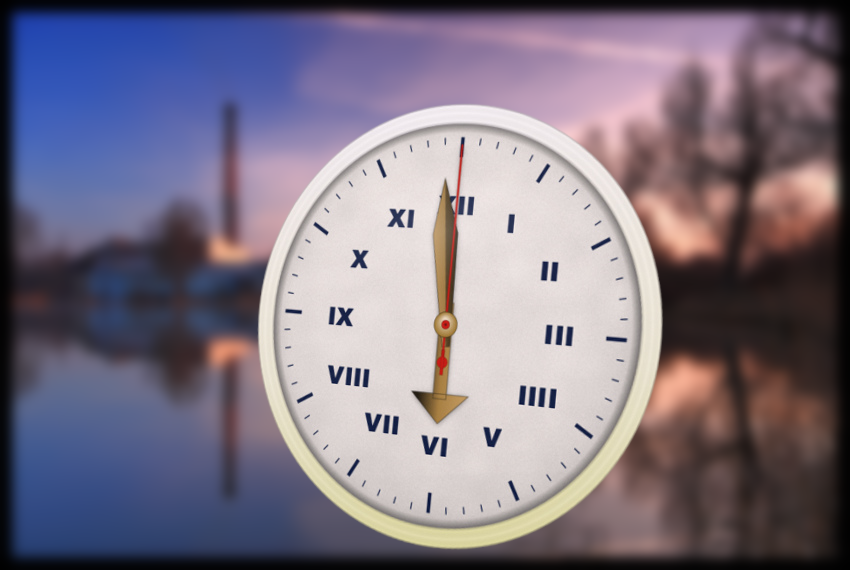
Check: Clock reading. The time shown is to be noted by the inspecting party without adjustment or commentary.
5:59:00
